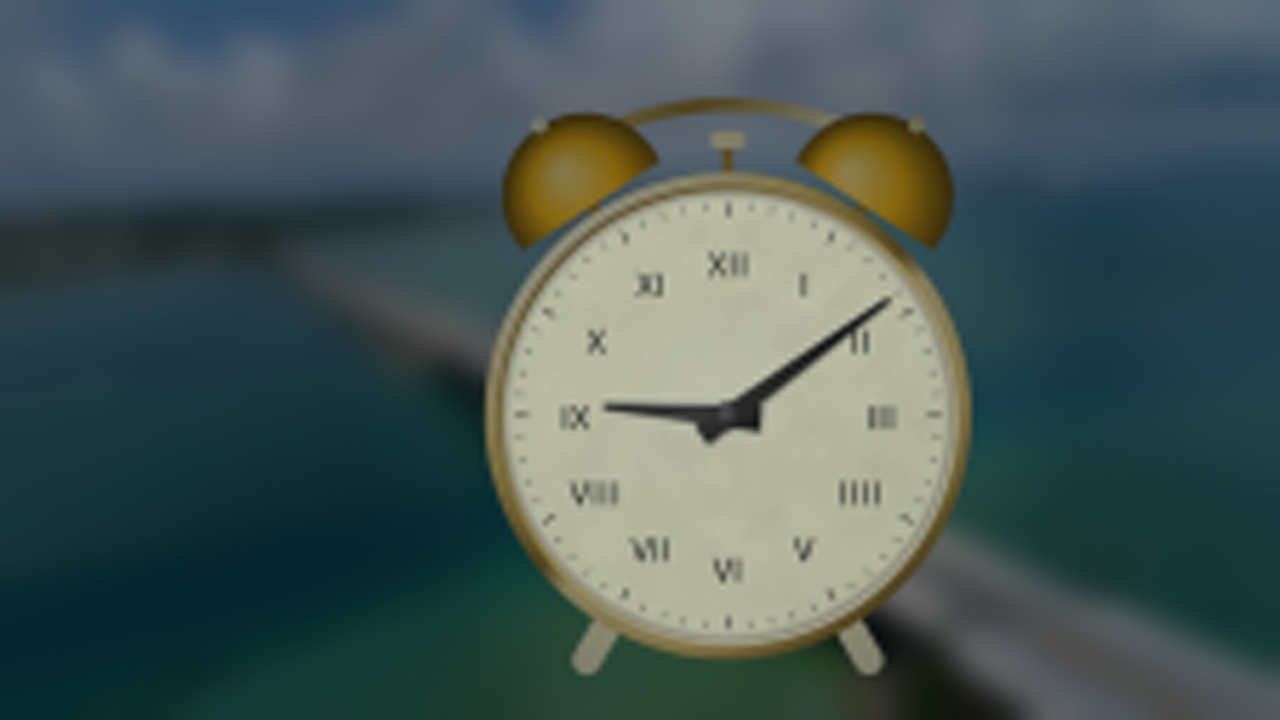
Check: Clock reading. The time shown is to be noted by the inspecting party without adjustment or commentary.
9:09
